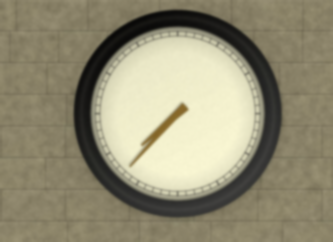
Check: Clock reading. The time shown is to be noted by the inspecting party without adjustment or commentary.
7:37
